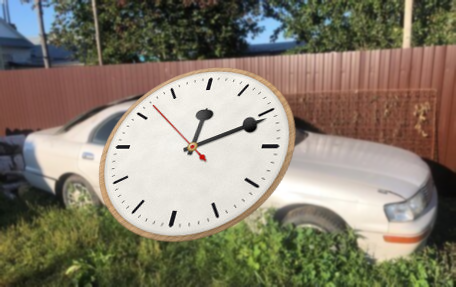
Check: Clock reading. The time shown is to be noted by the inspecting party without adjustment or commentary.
12:10:52
